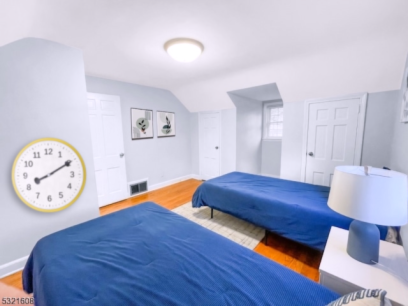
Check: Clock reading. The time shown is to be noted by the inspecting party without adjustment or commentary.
8:10
